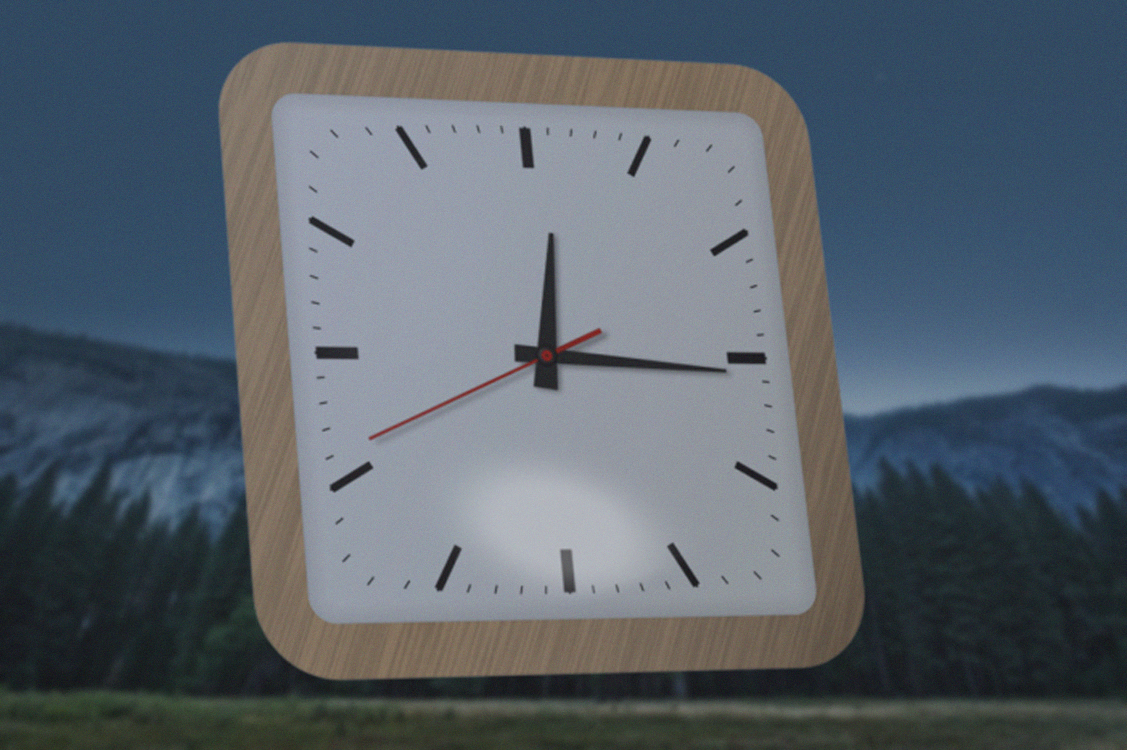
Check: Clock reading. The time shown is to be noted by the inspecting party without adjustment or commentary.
12:15:41
